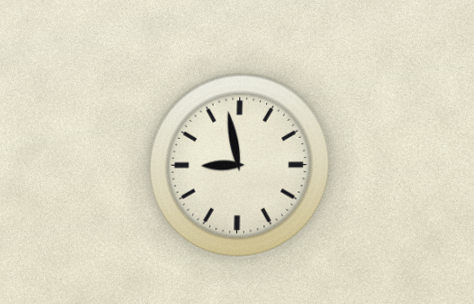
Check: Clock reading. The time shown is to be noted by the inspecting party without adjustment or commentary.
8:58
